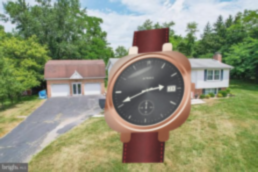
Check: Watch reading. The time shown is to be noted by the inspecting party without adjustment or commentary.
2:41
